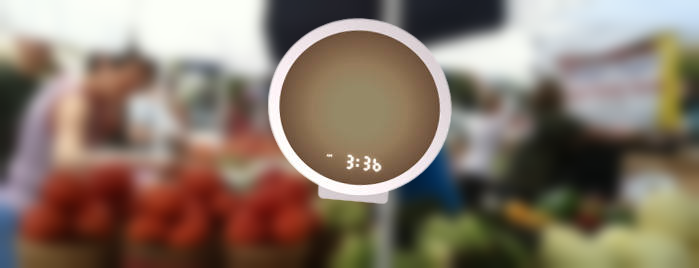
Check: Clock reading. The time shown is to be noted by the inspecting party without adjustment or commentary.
3:36
